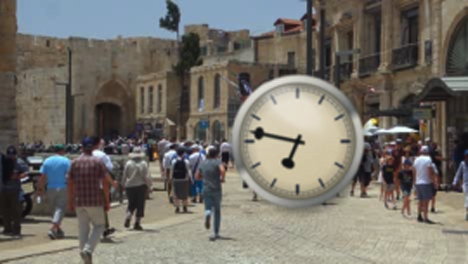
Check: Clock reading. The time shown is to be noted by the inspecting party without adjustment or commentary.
6:47
